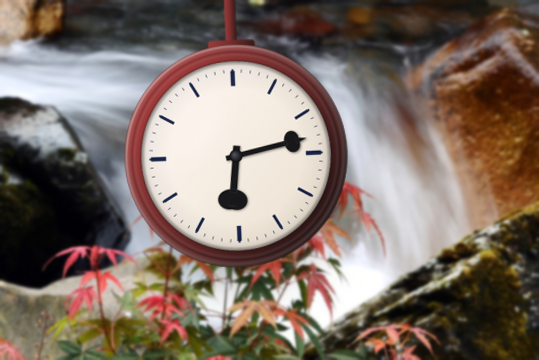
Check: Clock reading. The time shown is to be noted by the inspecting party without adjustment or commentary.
6:13
